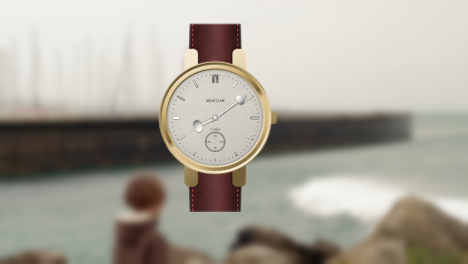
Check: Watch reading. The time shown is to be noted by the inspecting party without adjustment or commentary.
8:09
